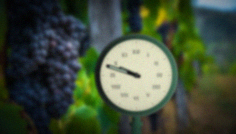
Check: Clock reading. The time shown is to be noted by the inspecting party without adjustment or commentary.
9:48
